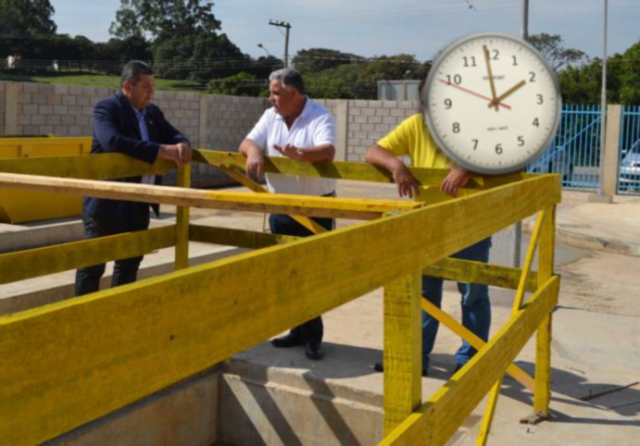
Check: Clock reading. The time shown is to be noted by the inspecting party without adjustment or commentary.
1:58:49
